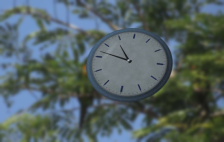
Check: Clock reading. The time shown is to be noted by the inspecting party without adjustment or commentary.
10:47
